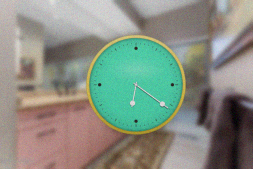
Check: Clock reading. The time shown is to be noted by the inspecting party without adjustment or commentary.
6:21
